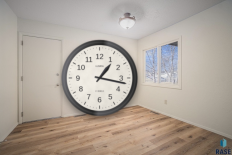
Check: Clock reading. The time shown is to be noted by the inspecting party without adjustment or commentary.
1:17
